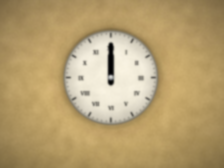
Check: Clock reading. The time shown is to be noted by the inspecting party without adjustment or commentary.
12:00
